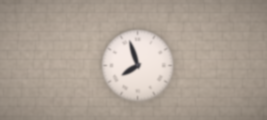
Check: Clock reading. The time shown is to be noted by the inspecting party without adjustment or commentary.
7:57
